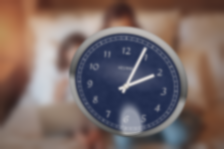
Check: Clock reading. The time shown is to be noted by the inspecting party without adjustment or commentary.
2:04
